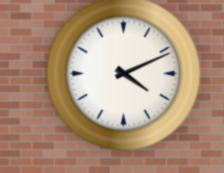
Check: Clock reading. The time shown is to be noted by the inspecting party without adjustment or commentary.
4:11
